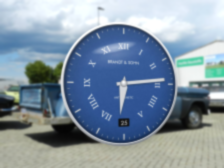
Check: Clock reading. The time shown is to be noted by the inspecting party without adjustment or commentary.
6:14
